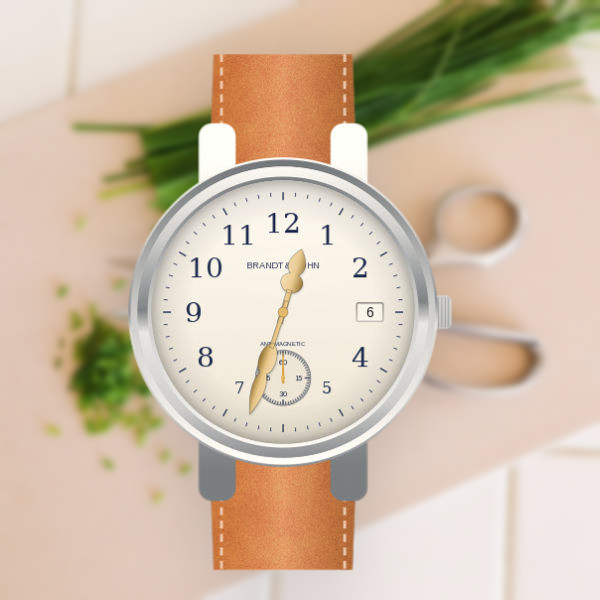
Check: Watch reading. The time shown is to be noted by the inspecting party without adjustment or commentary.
12:33
